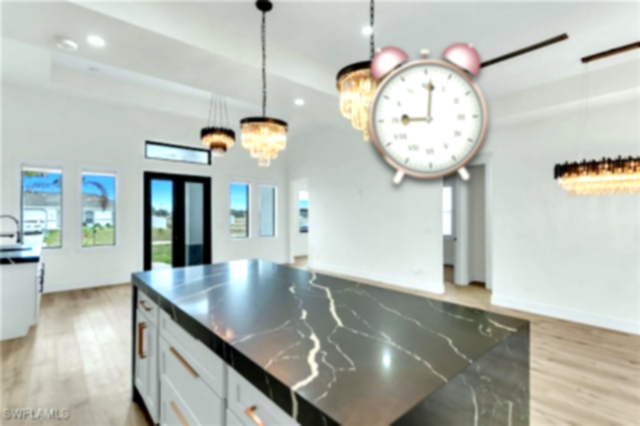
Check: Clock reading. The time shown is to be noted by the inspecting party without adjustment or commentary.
9:01
